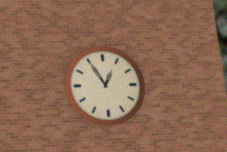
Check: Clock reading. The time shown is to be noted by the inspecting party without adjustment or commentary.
12:55
